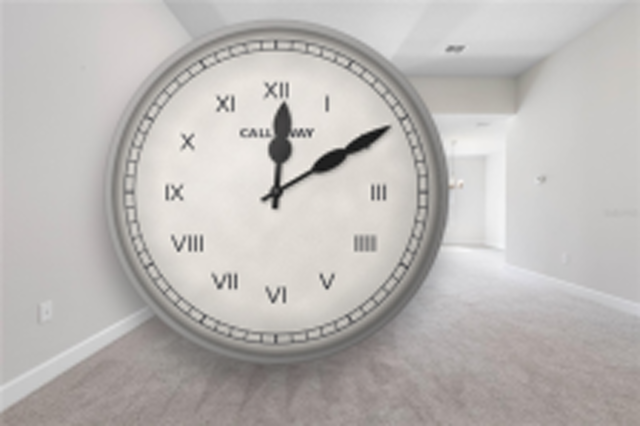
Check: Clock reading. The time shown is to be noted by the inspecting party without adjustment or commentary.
12:10
